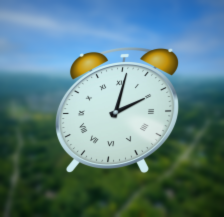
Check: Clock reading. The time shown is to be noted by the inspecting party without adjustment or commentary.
2:01
